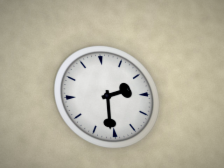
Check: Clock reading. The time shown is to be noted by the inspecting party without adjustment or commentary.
2:31
